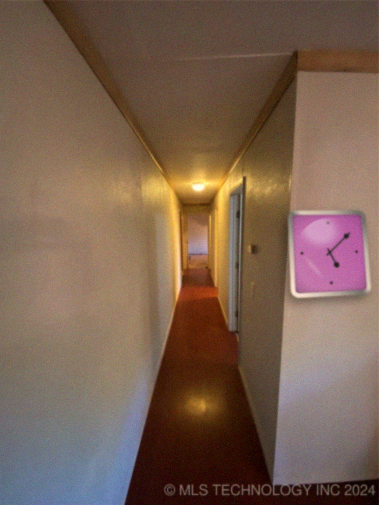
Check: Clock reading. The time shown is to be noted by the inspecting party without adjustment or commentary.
5:08
